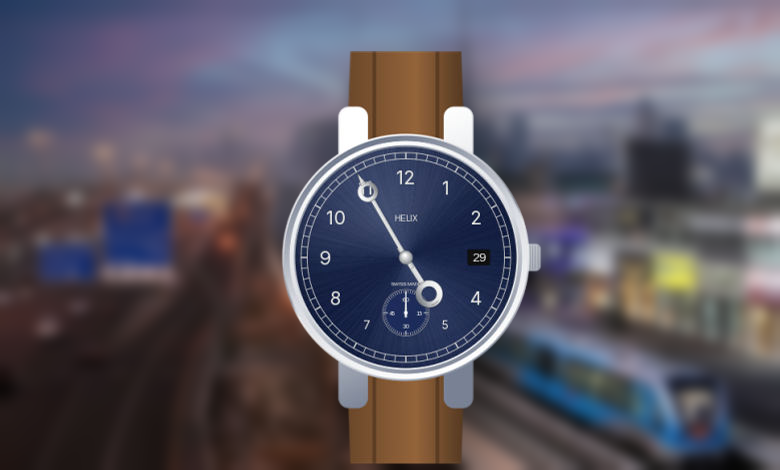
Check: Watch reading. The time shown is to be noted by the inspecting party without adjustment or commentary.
4:55
